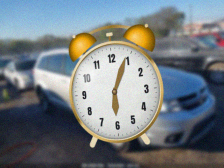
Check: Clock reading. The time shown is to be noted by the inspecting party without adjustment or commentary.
6:04
